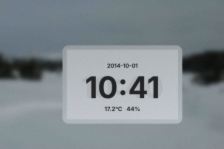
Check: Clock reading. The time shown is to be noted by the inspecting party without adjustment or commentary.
10:41
